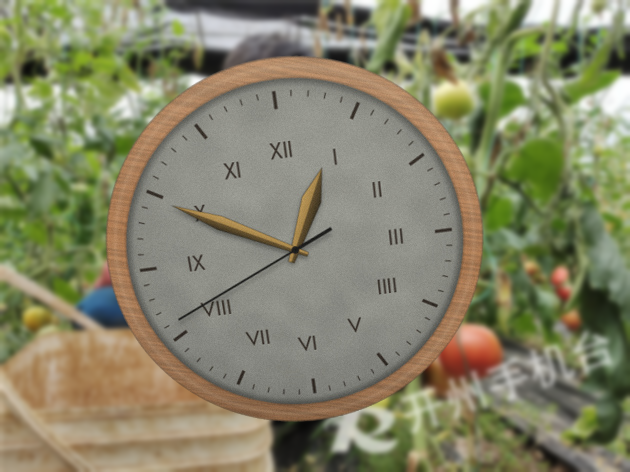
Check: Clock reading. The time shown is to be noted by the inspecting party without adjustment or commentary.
12:49:41
